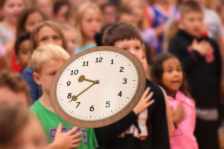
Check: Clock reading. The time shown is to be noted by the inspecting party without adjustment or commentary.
9:38
